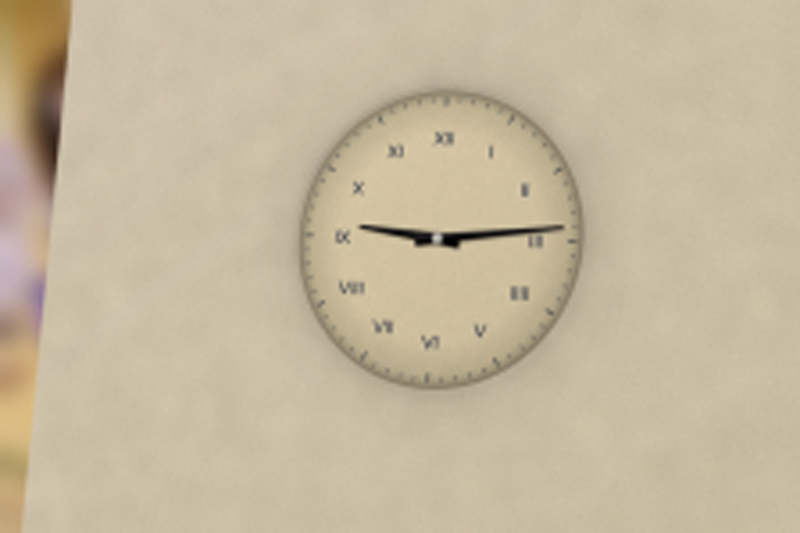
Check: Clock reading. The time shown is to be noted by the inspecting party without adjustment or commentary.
9:14
